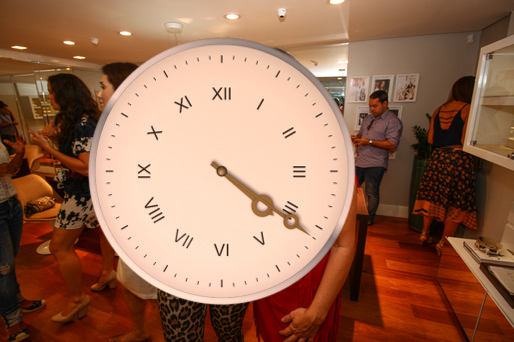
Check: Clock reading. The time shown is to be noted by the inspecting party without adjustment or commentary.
4:21
